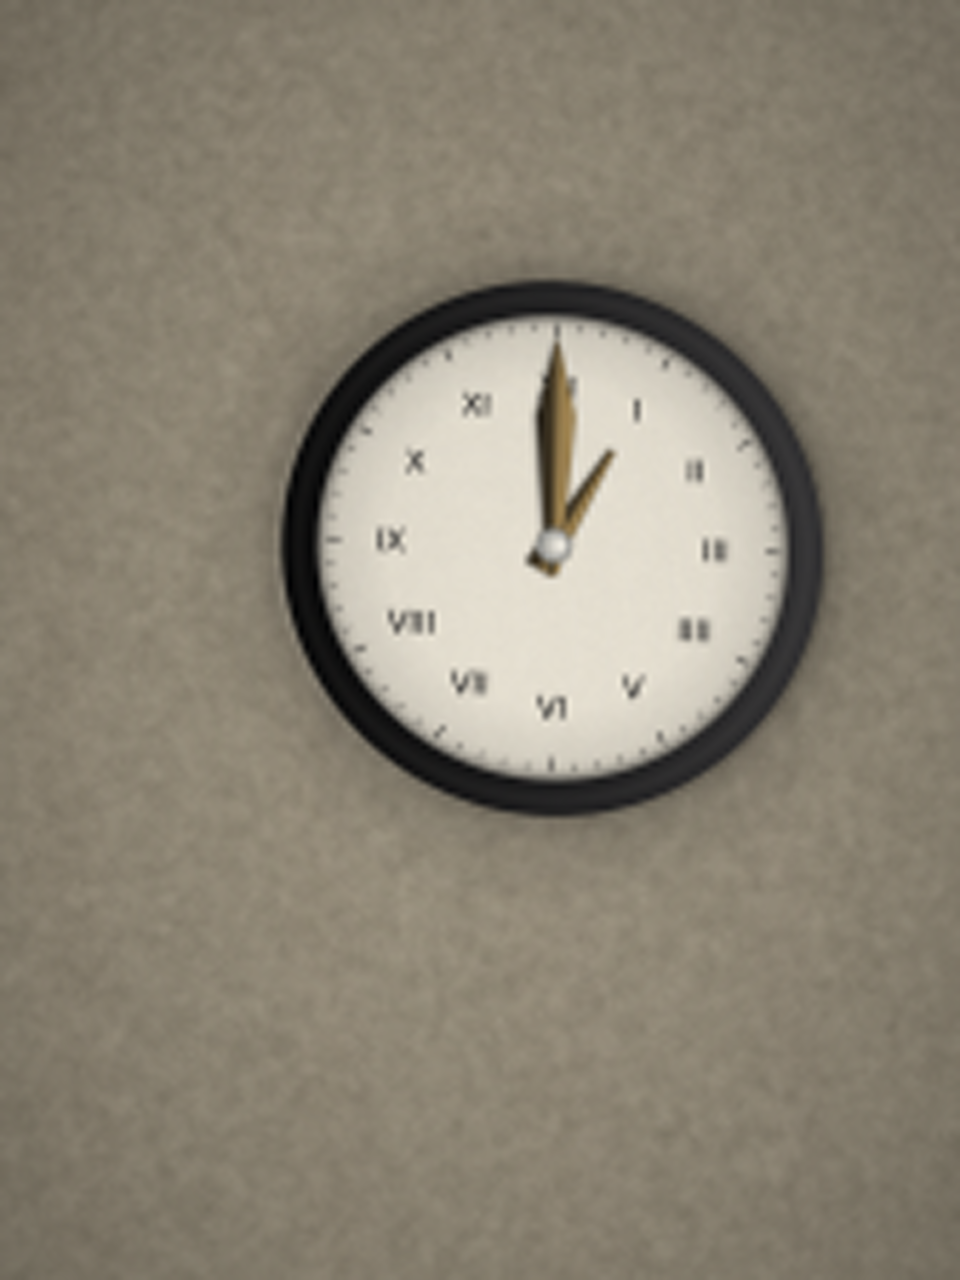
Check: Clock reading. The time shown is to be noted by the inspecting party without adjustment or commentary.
1:00
